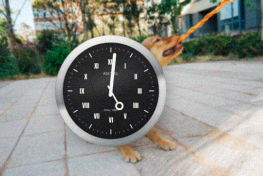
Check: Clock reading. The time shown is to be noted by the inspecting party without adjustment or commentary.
5:01
